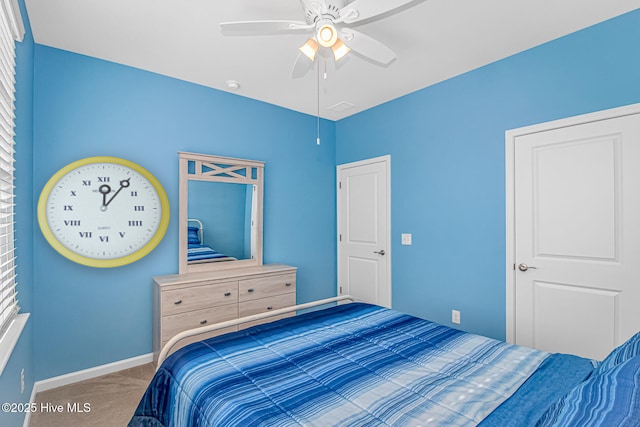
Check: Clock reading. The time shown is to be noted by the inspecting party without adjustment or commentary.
12:06
